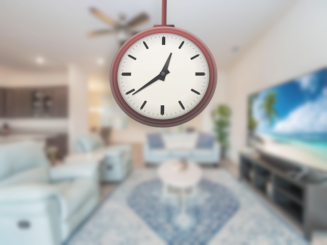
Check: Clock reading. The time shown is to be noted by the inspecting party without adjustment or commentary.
12:39
